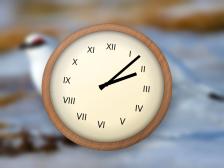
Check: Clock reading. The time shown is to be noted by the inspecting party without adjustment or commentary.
2:07
